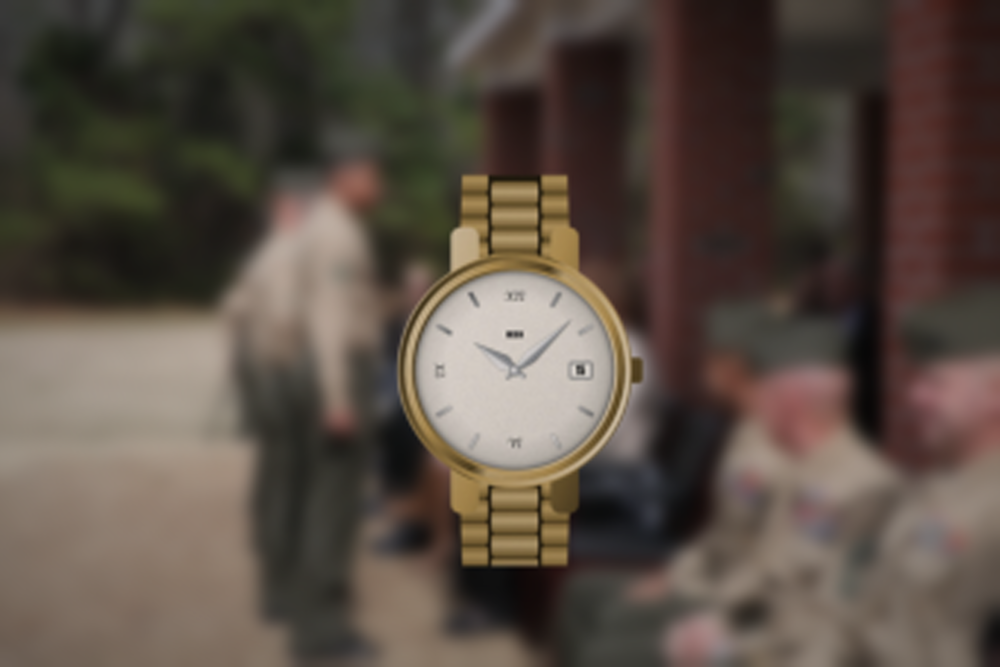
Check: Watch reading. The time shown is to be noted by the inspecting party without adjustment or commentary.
10:08
